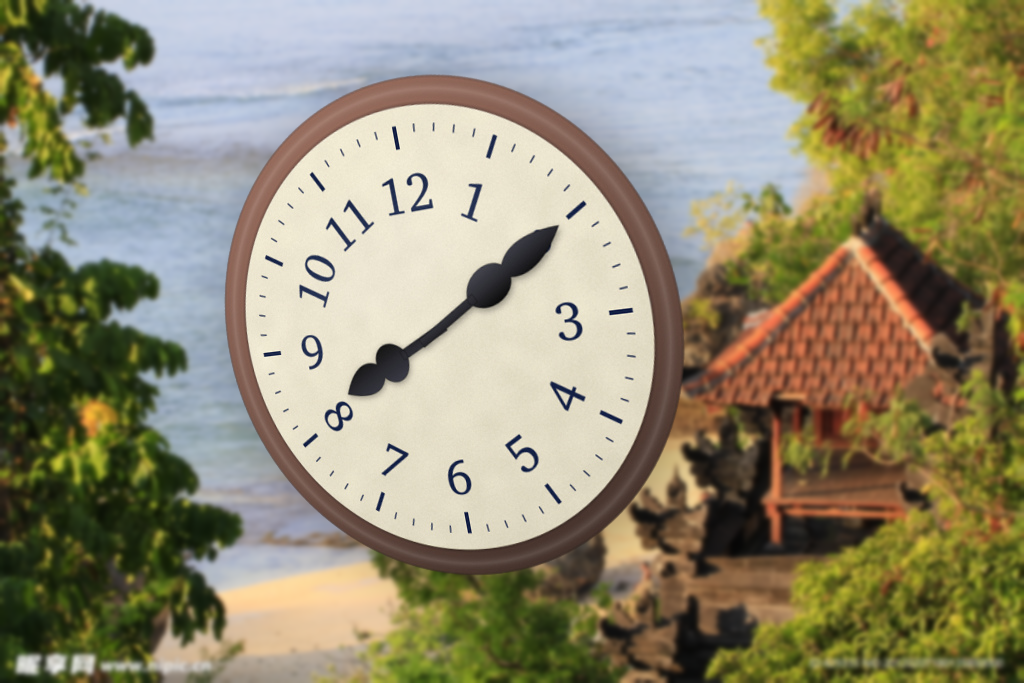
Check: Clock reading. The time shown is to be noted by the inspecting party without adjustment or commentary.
8:10
